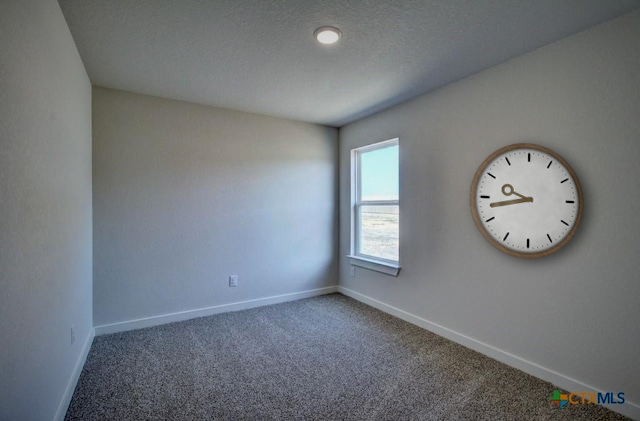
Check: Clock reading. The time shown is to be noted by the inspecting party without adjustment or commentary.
9:43
